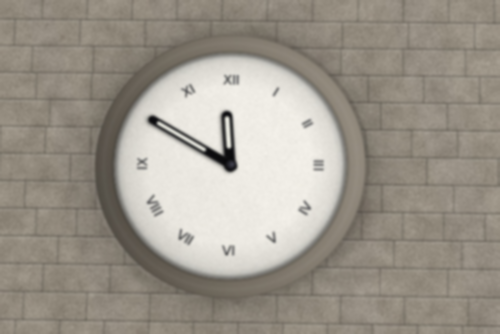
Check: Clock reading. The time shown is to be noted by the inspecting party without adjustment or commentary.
11:50
